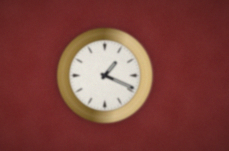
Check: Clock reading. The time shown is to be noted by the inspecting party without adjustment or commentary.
1:19
